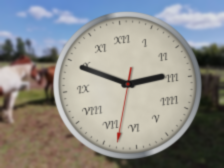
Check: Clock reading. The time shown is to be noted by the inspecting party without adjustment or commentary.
2:49:33
